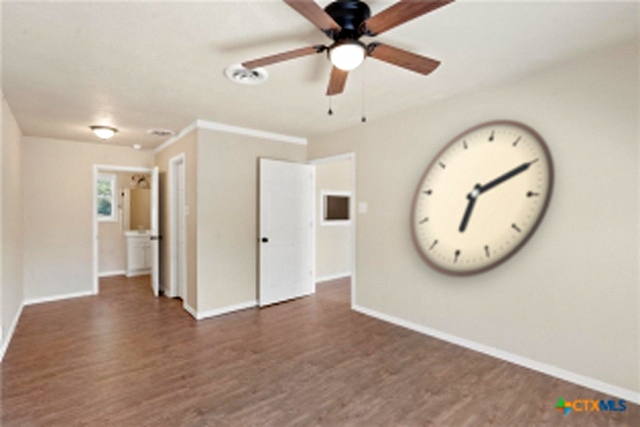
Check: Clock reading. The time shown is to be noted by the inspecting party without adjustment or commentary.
6:10
